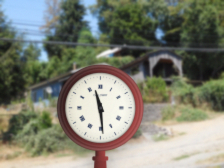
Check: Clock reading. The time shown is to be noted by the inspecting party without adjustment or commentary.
11:29
